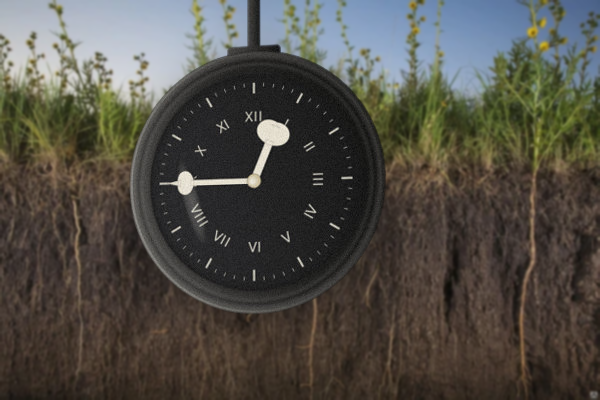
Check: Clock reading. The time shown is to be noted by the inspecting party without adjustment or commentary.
12:45
